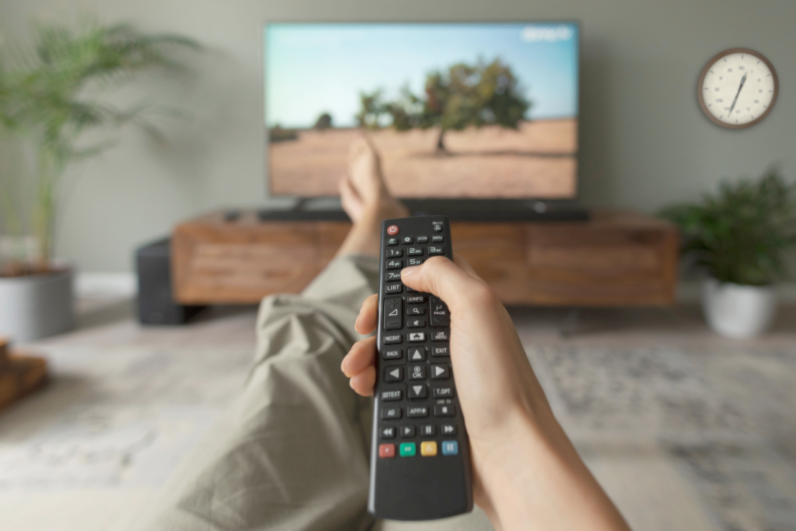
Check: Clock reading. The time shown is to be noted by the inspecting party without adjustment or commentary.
12:33
